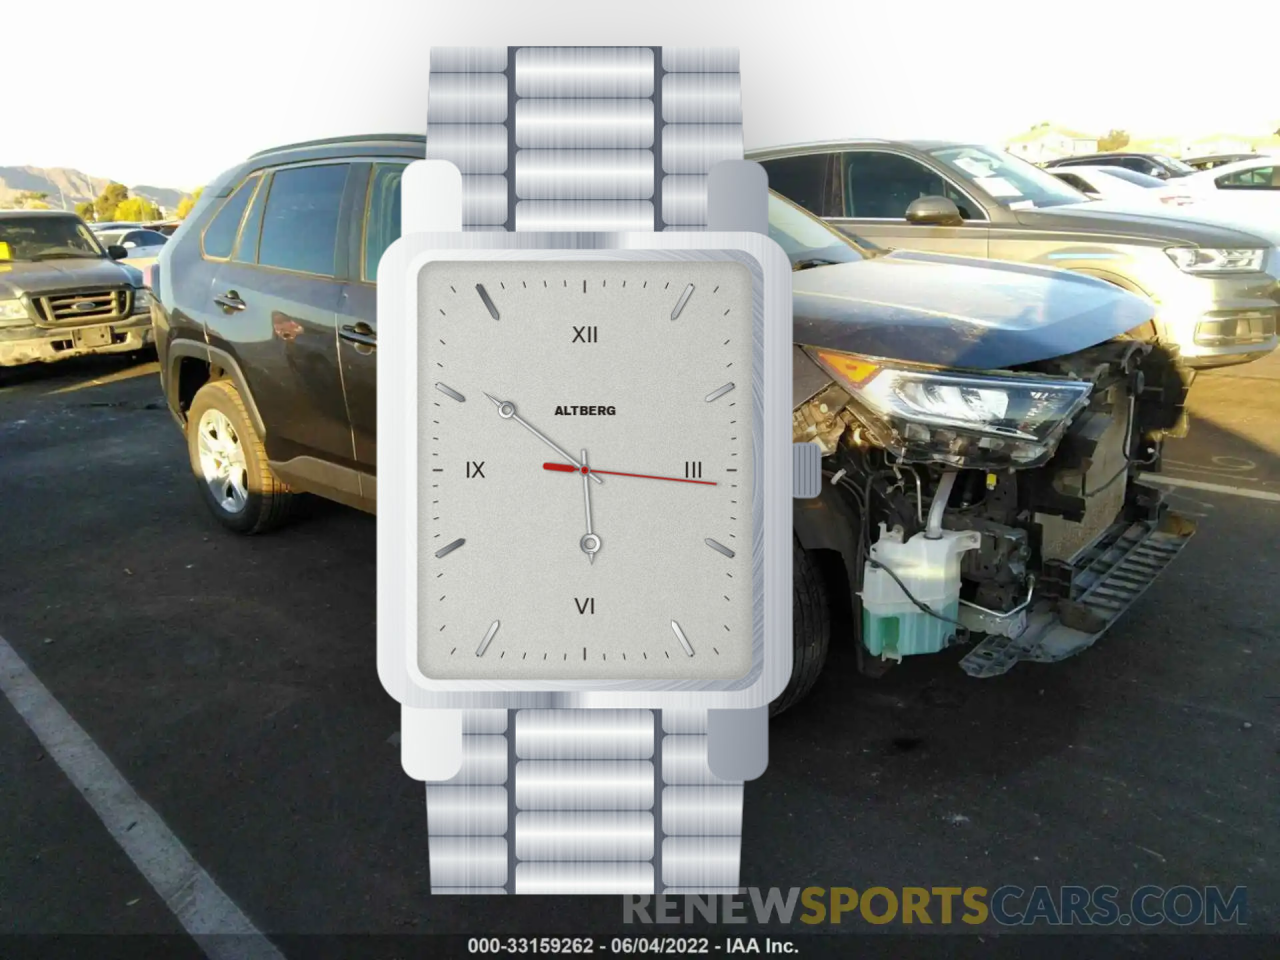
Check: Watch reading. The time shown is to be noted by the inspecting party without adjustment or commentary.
5:51:16
